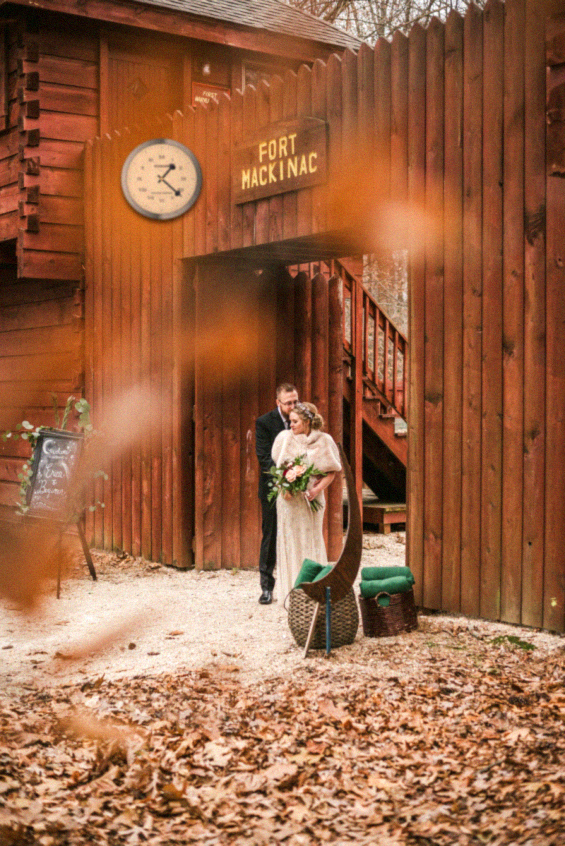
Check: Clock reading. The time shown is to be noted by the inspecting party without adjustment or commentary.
1:22
